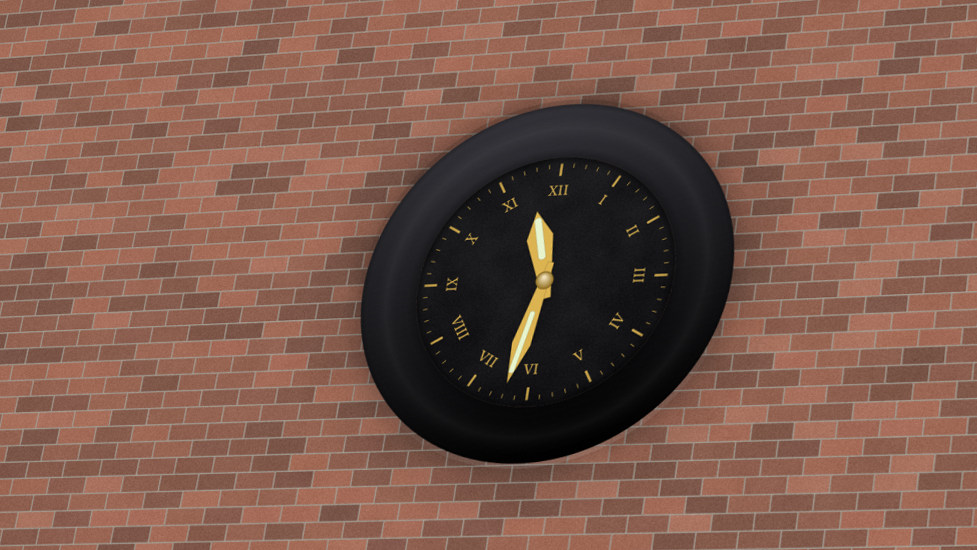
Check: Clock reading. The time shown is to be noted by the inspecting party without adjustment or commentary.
11:32
